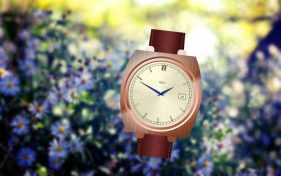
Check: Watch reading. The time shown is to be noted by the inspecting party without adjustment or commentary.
1:49
